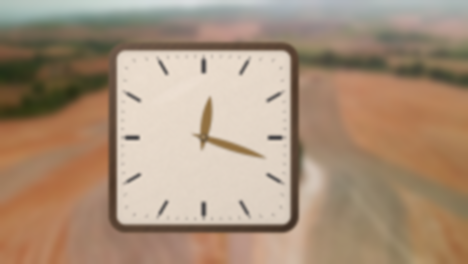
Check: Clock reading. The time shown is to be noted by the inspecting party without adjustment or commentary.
12:18
